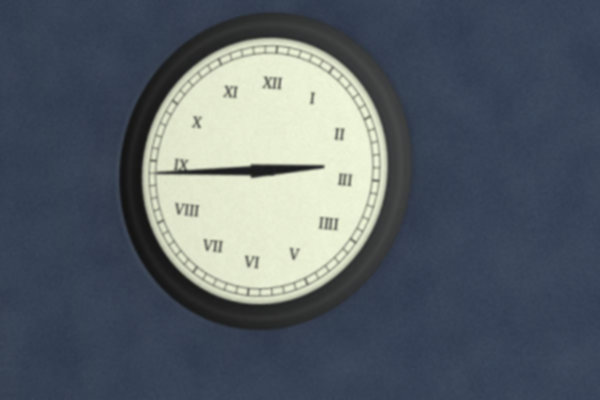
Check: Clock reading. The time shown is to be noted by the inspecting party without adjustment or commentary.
2:44
